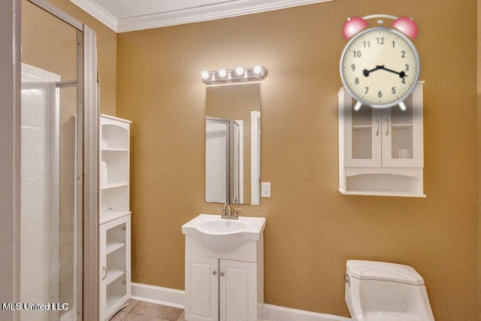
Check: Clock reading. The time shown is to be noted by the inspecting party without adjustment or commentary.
8:18
